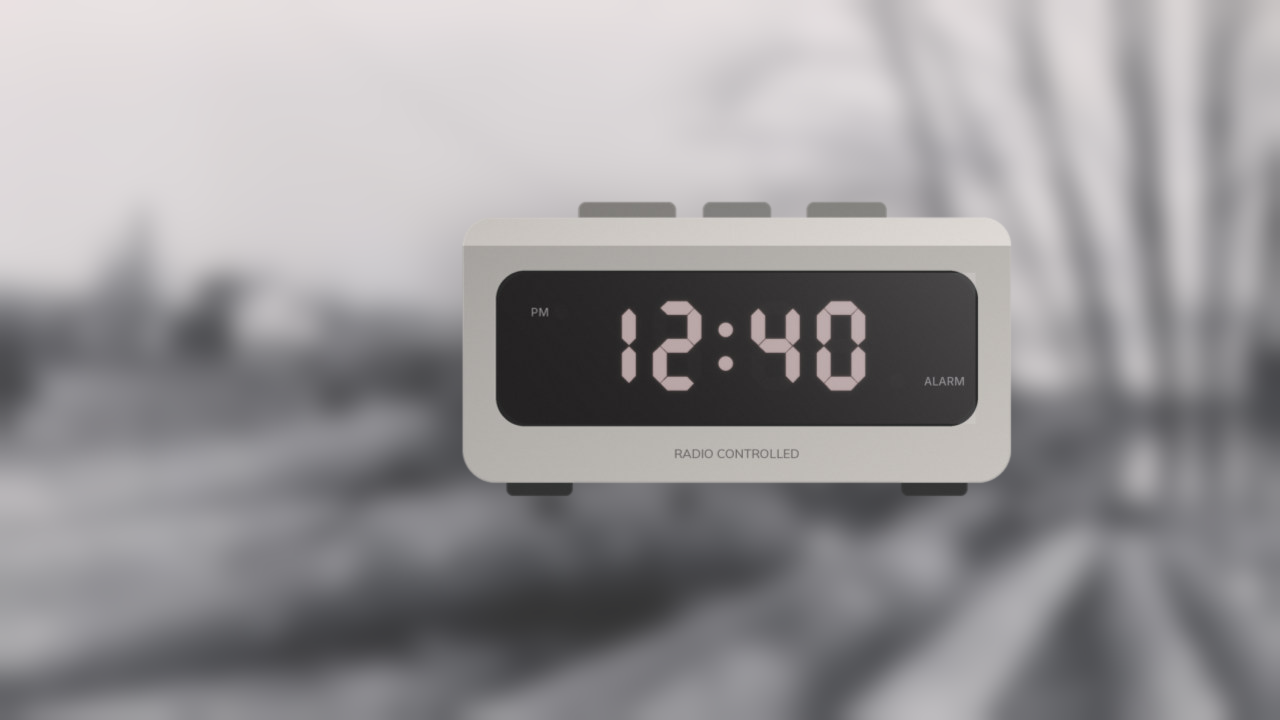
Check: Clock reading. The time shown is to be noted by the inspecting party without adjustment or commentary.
12:40
